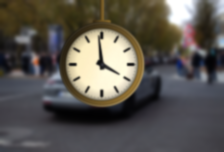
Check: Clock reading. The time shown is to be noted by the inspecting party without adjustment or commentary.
3:59
